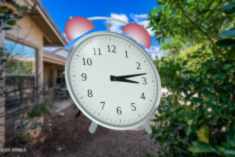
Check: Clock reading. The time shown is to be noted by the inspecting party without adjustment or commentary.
3:13
